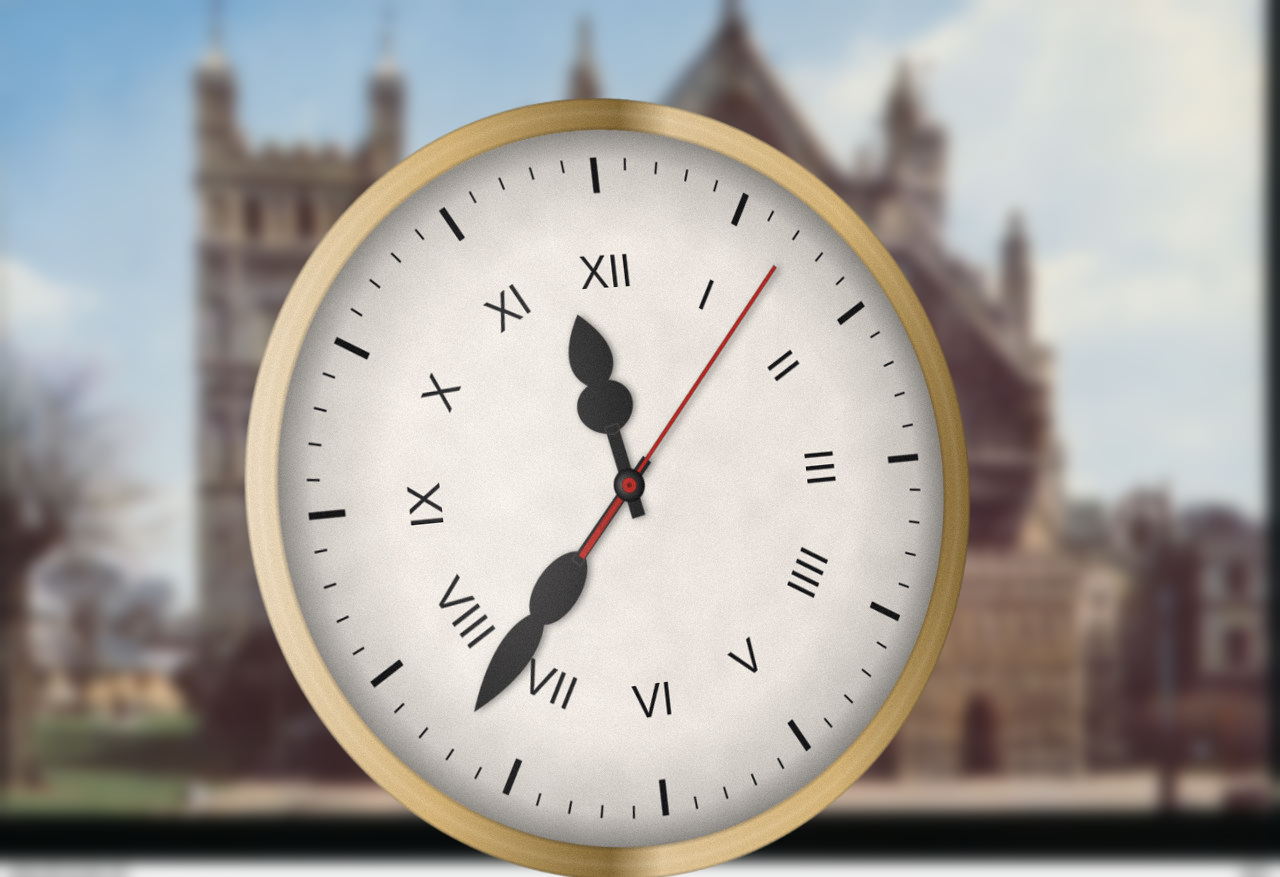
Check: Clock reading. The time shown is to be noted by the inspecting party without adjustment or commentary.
11:37:07
